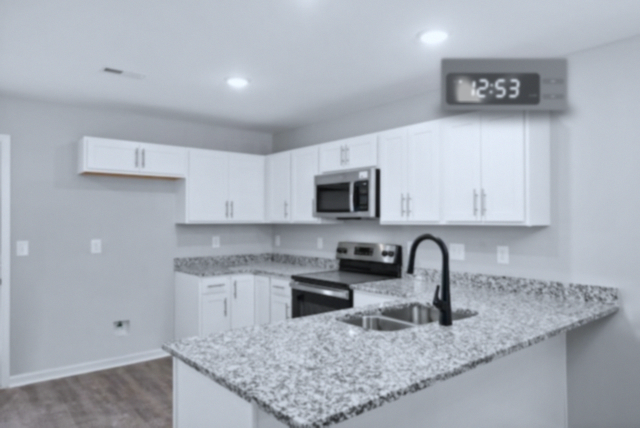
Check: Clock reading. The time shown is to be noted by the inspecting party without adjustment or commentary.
12:53
